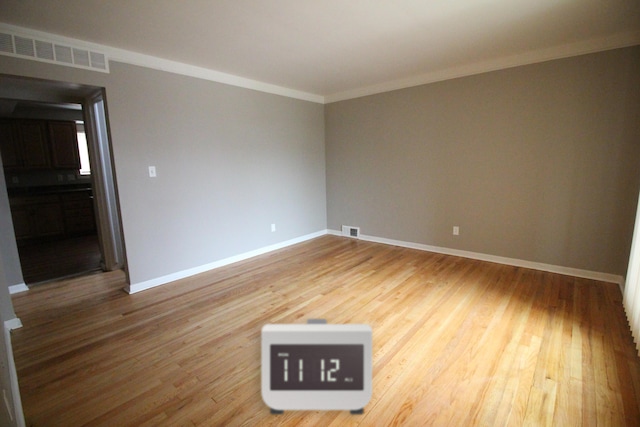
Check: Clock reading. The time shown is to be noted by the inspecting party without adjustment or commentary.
11:12
